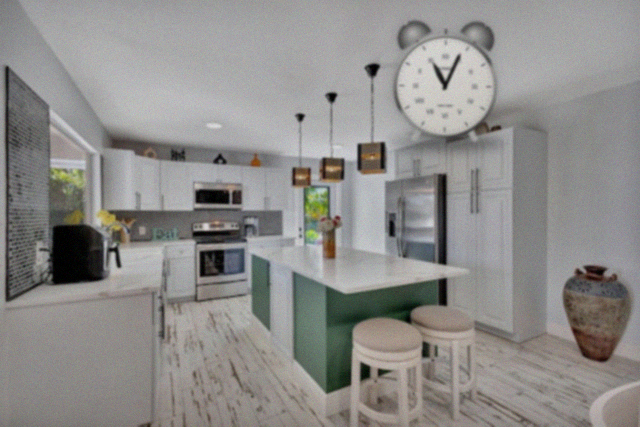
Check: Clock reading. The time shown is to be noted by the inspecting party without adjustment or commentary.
11:04
